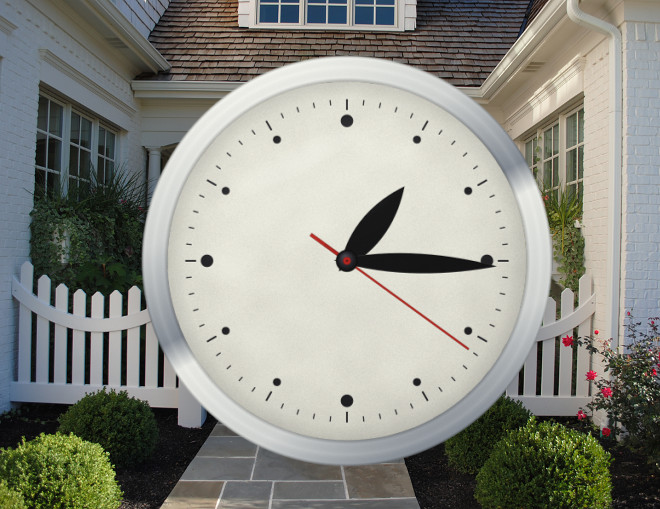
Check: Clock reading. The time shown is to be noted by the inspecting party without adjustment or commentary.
1:15:21
